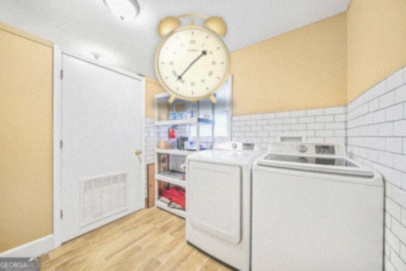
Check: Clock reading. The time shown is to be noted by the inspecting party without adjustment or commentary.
1:37
